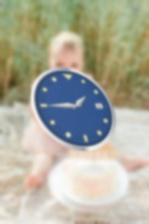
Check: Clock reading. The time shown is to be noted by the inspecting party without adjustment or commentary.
1:45
